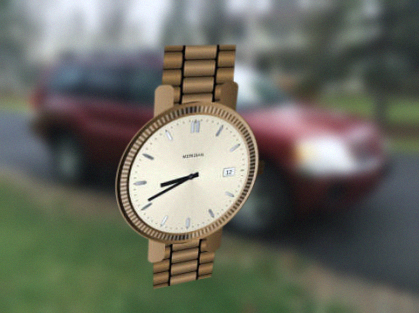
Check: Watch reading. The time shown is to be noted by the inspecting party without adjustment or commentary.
8:41
